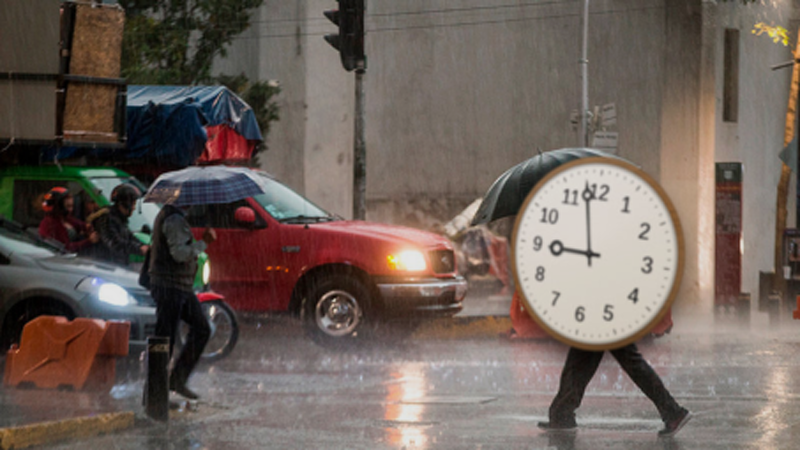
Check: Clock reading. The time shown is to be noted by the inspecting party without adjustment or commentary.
8:58
